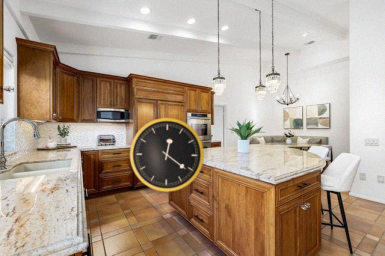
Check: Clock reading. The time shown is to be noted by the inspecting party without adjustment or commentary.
12:21
